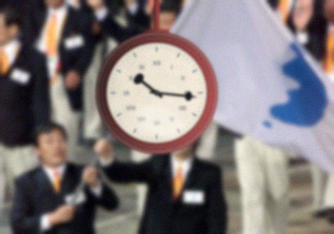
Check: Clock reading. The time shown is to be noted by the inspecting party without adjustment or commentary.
10:16
